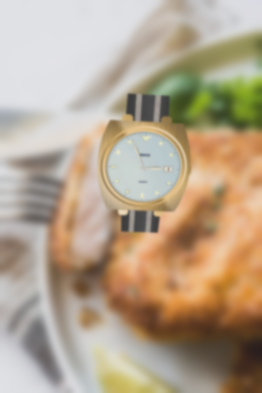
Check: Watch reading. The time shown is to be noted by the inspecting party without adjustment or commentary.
2:56
